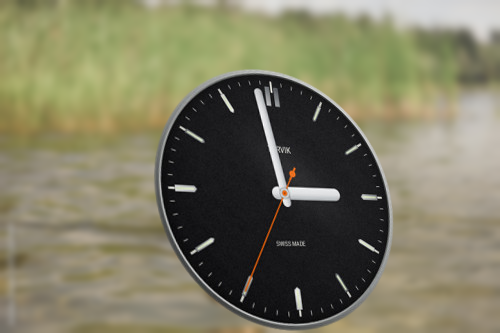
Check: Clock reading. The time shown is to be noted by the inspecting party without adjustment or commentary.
2:58:35
